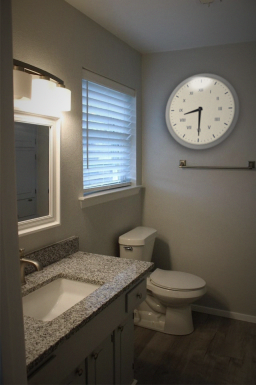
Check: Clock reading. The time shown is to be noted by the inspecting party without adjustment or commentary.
8:30
